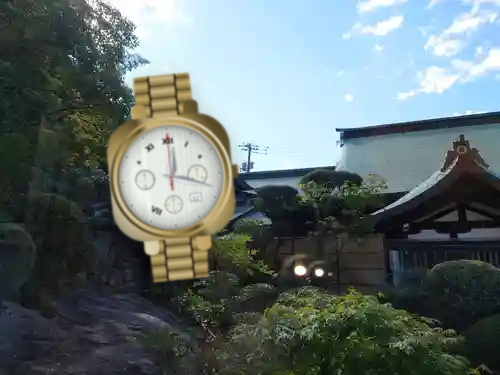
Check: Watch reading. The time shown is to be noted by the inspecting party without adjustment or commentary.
12:18
